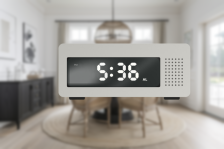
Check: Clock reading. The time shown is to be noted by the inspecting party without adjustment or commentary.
5:36
